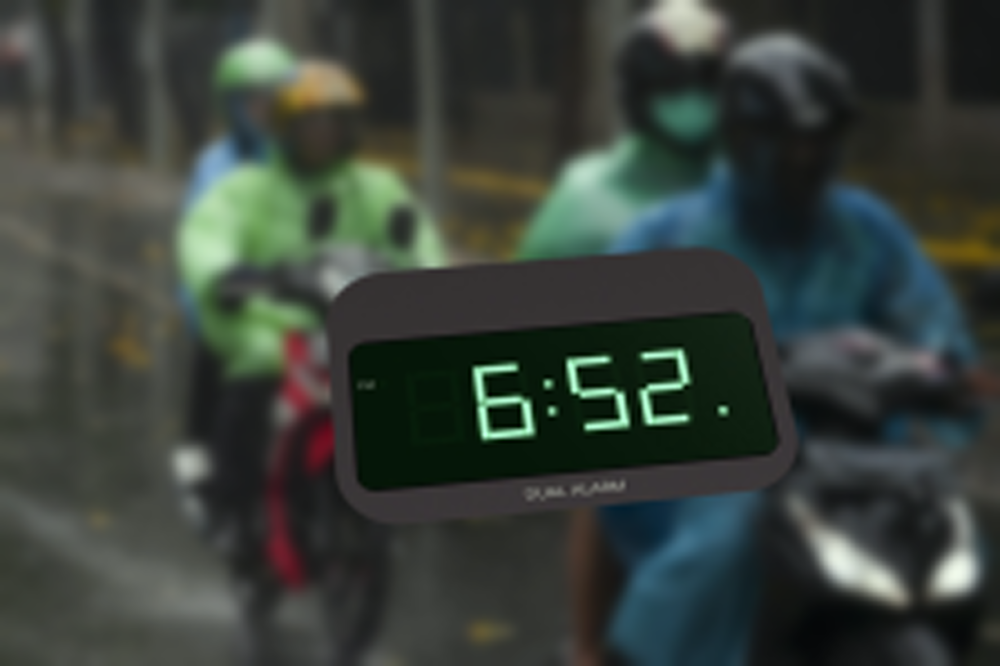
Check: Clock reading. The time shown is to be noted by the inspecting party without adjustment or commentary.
6:52
